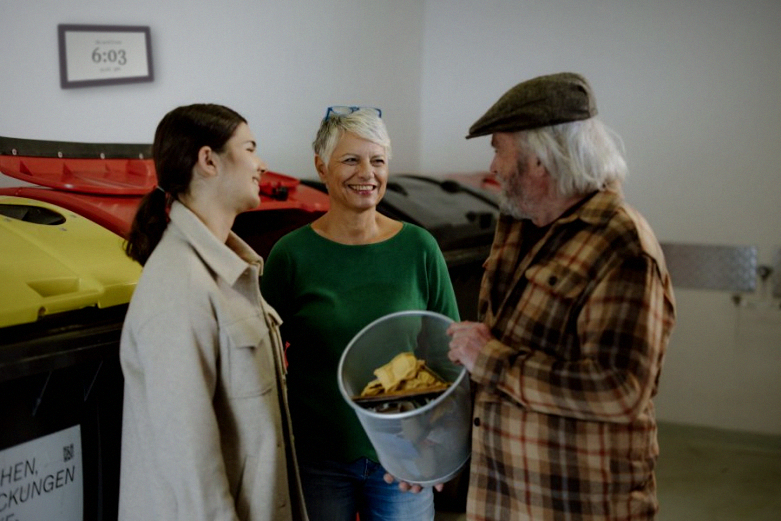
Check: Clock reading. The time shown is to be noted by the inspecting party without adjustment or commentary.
6:03
